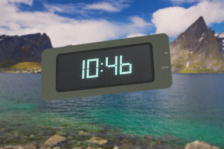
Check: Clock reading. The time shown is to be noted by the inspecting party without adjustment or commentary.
10:46
